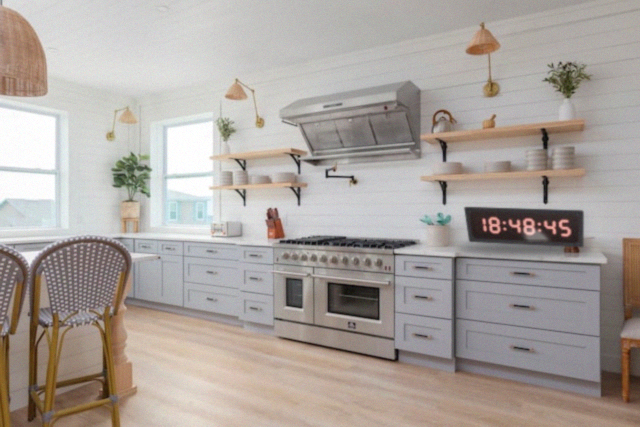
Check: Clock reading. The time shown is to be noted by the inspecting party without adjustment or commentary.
18:48:45
